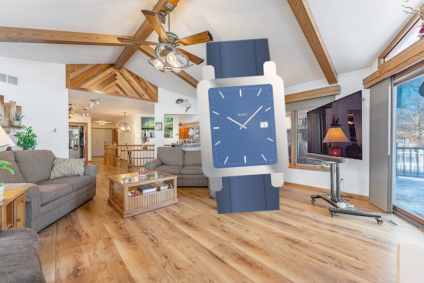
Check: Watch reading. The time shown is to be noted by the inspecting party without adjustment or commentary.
10:08
